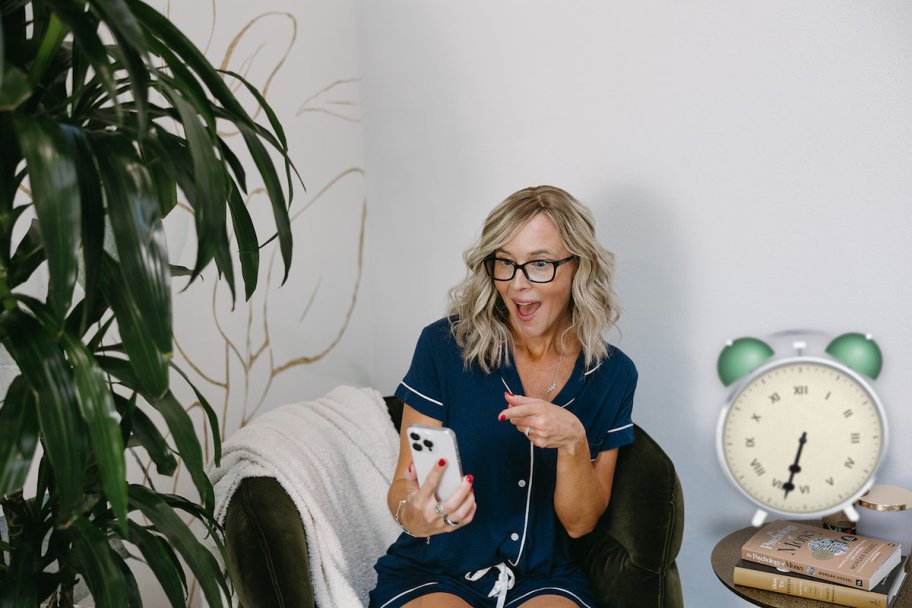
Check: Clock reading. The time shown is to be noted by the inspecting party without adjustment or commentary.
6:33
